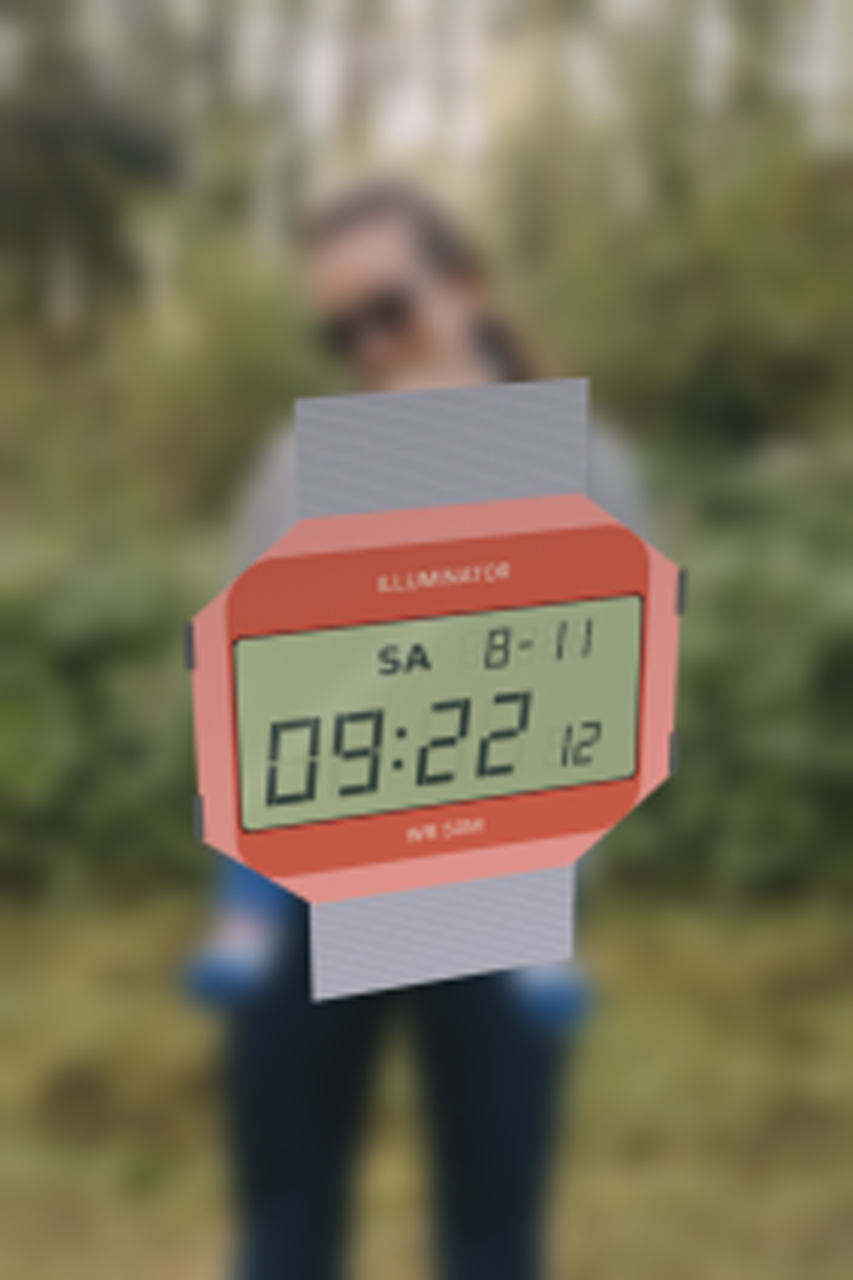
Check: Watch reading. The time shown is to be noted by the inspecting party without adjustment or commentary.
9:22:12
